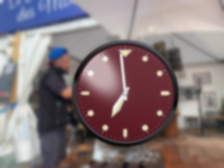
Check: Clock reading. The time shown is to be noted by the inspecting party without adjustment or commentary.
6:59
